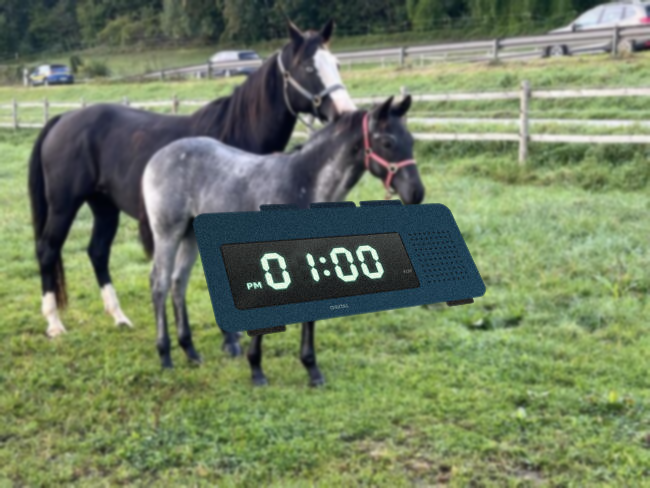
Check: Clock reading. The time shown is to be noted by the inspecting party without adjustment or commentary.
1:00
